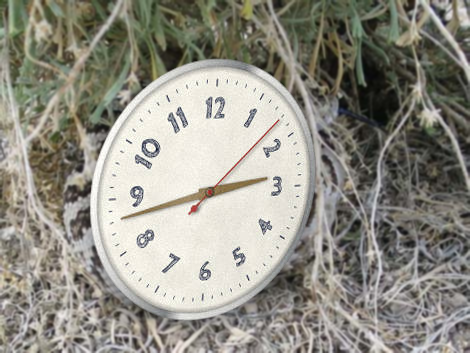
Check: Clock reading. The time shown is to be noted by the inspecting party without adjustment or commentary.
2:43:08
